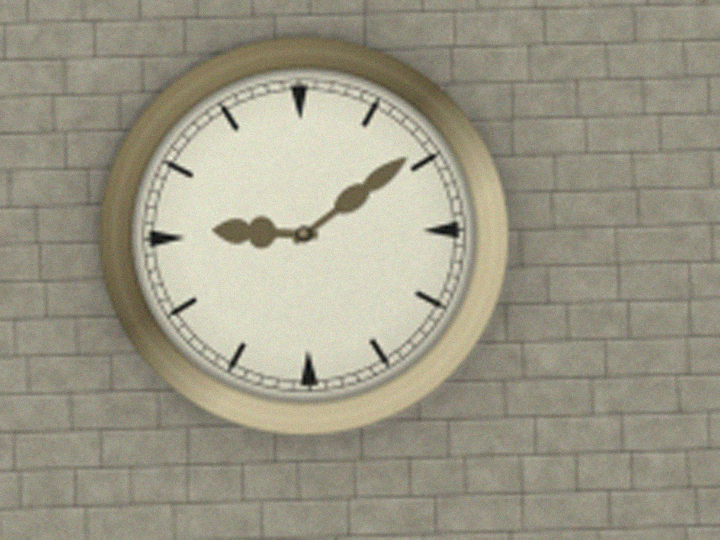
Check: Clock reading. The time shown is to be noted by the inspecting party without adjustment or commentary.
9:09
